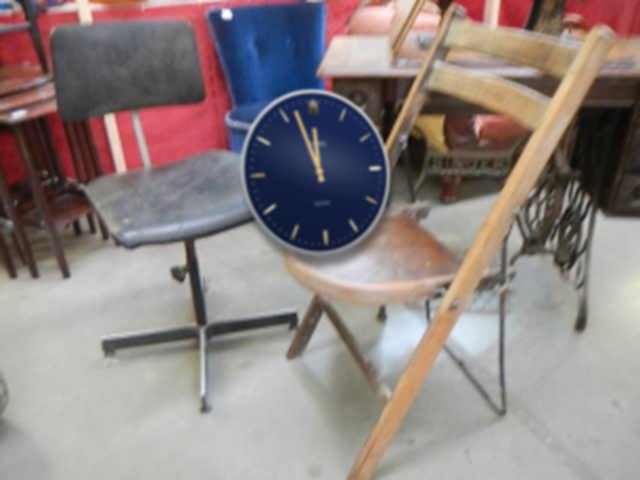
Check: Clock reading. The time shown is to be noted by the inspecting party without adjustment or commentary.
11:57
